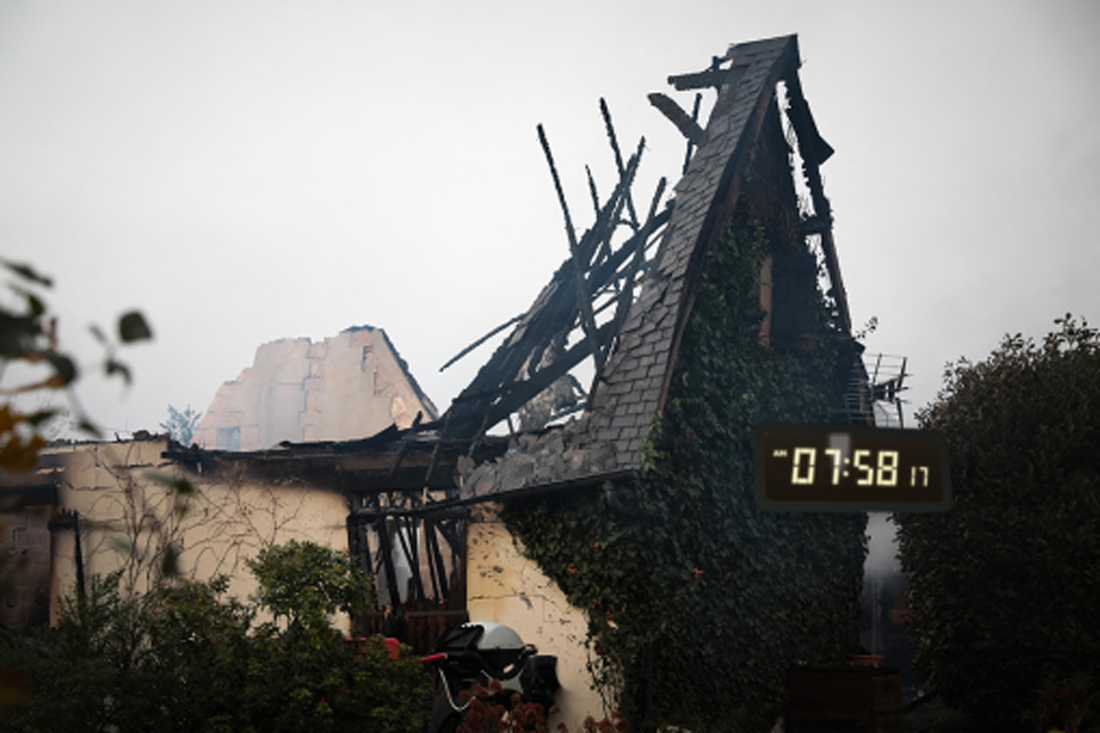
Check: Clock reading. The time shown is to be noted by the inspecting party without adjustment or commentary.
7:58:17
